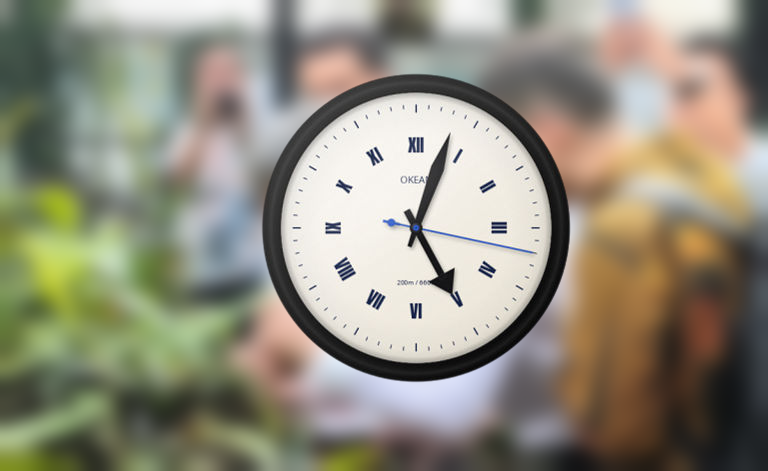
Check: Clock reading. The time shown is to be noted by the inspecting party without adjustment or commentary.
5:03:17
